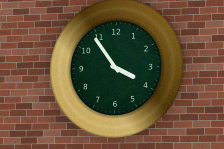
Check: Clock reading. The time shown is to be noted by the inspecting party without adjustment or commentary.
3:54
